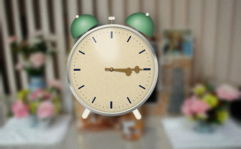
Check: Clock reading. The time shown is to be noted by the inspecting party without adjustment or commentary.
3:15
